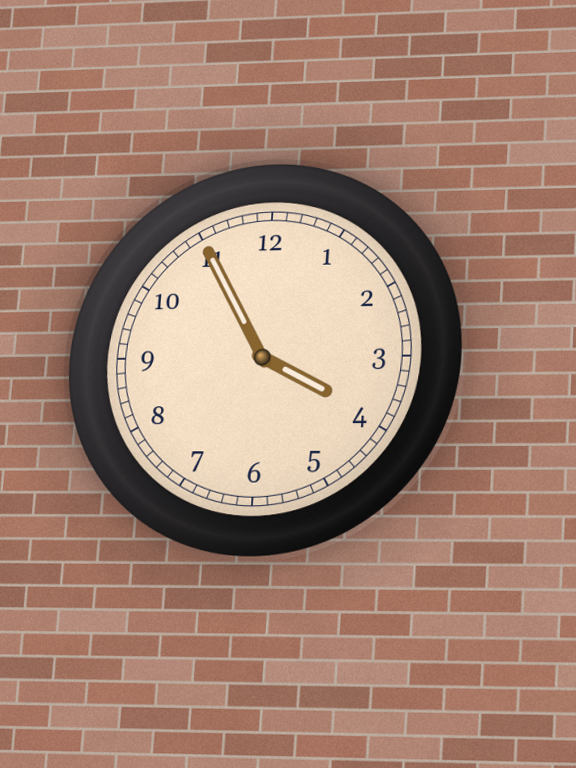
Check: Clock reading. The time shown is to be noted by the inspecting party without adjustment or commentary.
3:55
